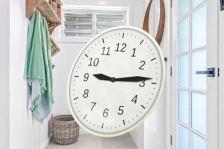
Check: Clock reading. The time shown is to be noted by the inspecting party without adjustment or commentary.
9:14
